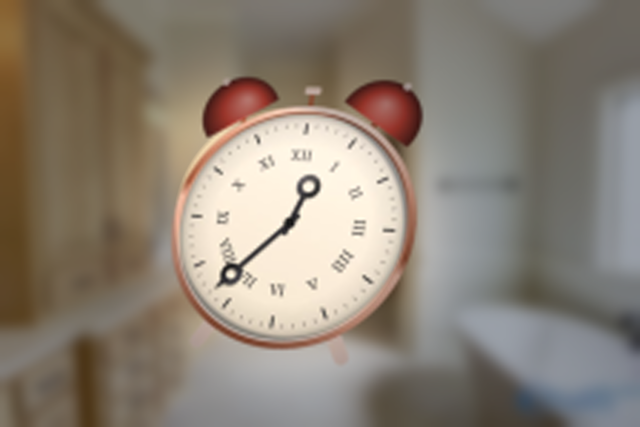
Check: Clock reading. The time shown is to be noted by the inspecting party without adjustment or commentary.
12:37
